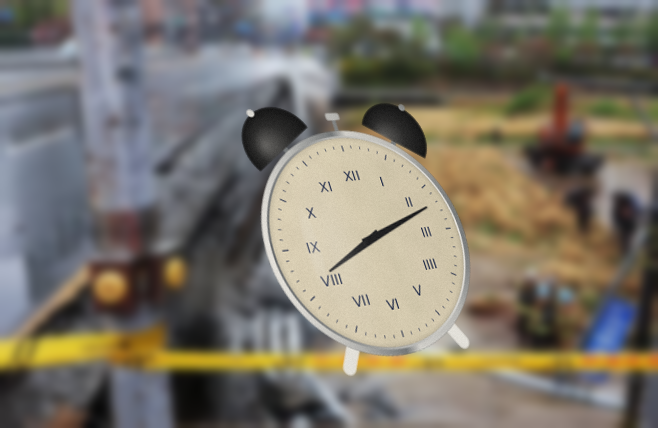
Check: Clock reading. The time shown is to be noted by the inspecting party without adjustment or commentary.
8:12
